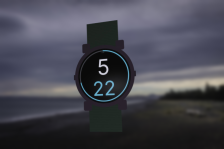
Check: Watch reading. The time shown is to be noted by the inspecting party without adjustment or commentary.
5:22
